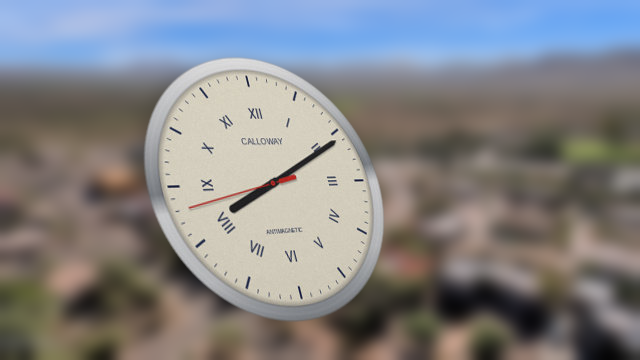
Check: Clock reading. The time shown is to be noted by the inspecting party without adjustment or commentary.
8:10:43
